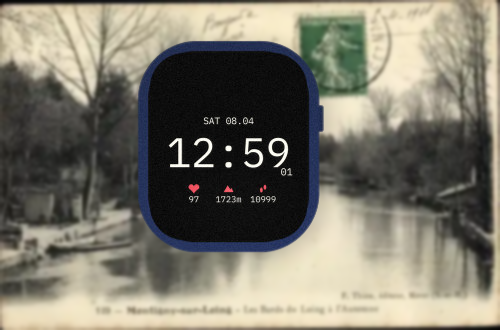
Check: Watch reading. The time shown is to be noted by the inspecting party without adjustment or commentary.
12:59:01
